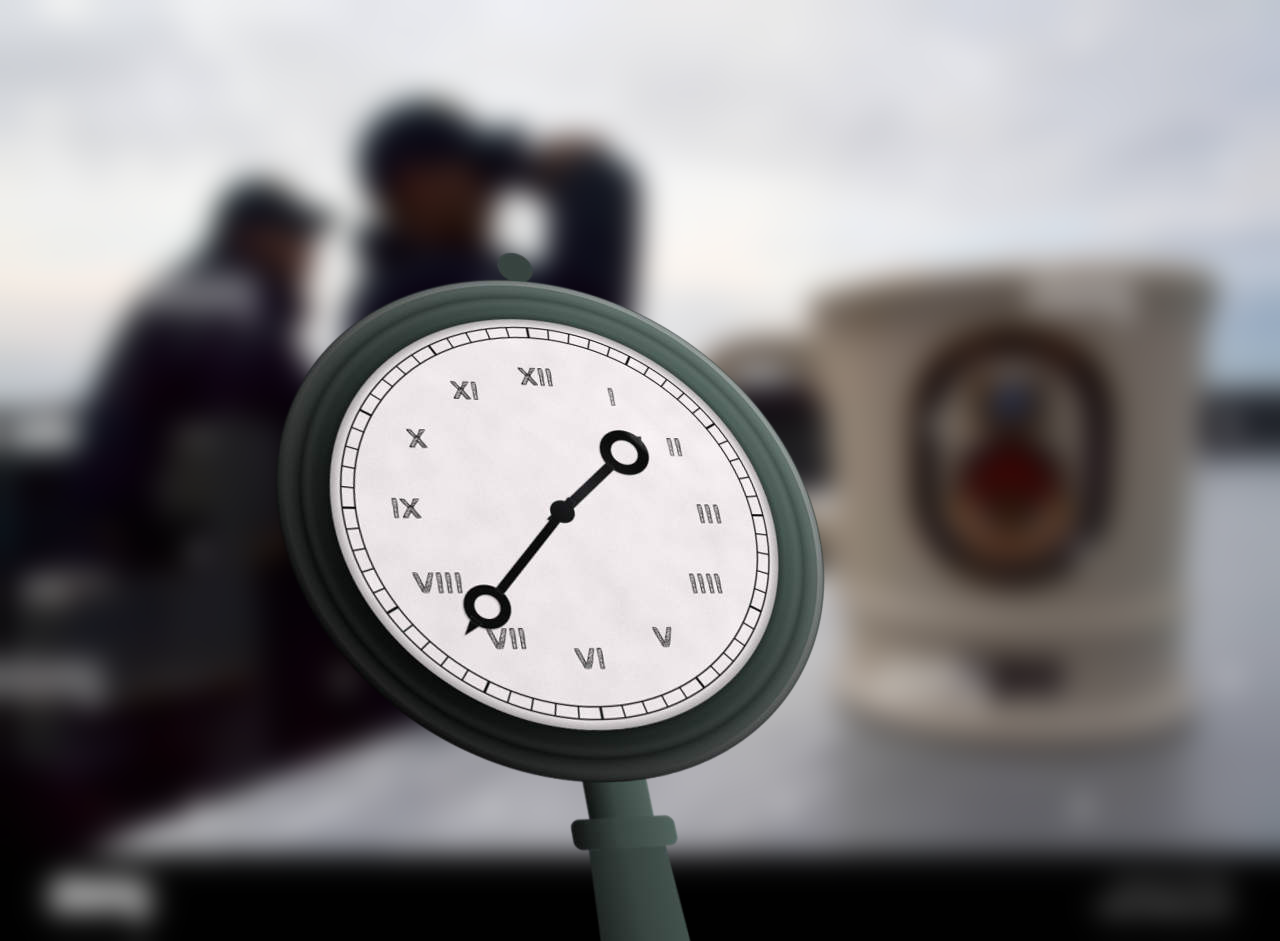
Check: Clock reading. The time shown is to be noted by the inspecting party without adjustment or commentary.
1:37
